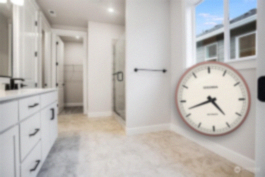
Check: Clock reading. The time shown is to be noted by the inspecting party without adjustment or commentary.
4:42
